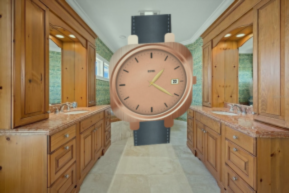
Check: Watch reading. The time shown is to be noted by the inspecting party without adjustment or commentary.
1:21
